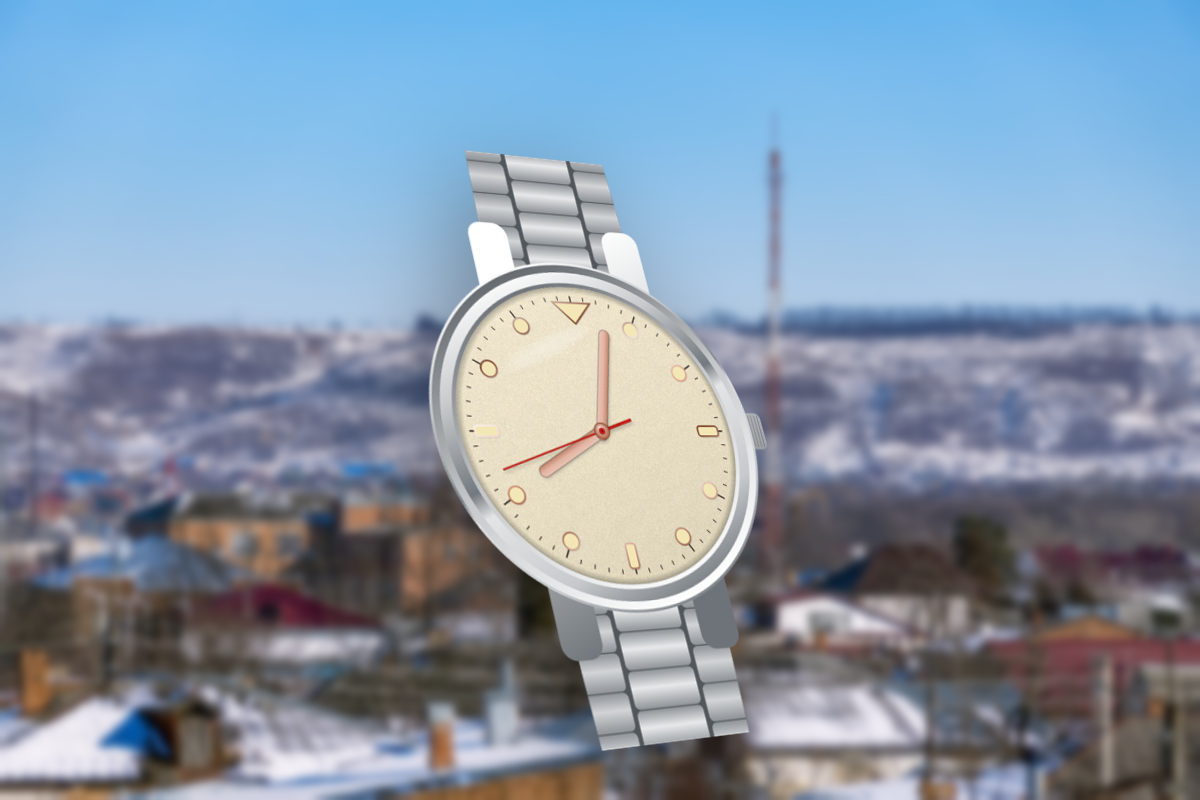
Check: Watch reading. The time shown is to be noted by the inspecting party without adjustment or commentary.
8:02:42
